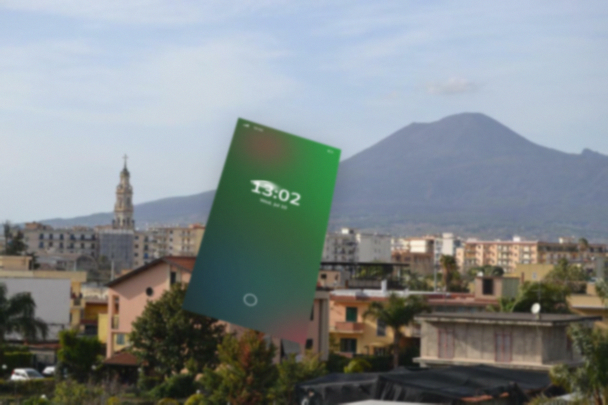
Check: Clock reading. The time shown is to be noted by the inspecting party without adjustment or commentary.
13:02
